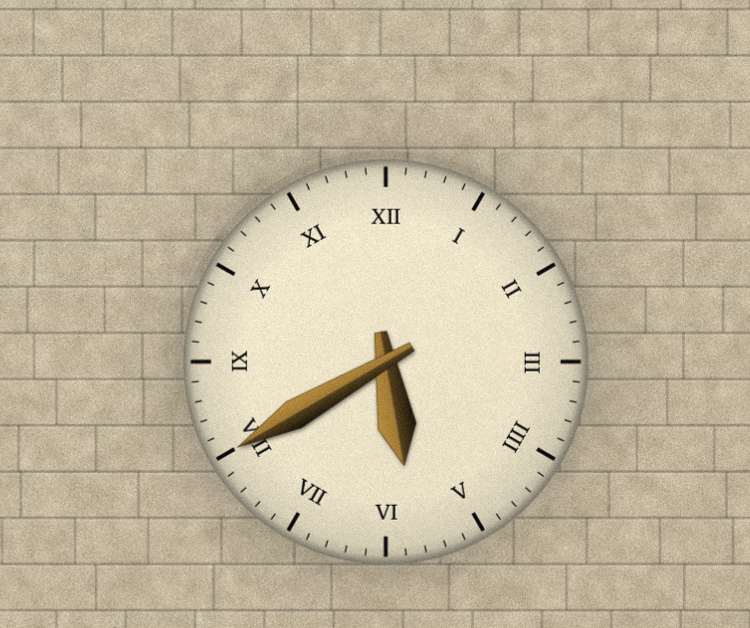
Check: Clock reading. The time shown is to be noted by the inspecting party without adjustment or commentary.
5:40
